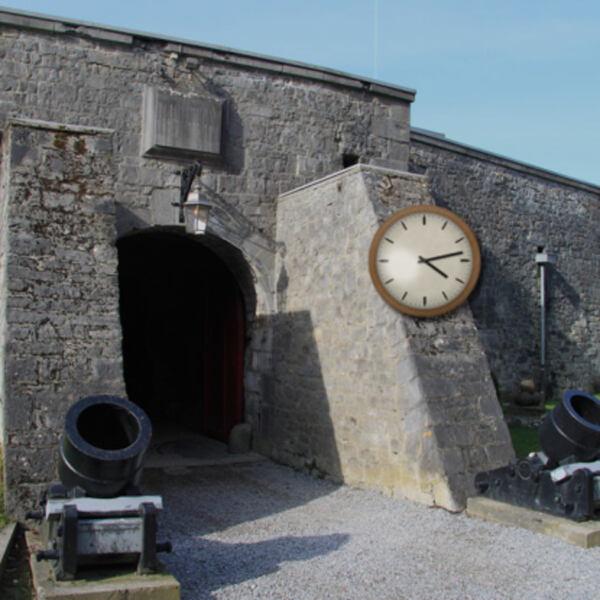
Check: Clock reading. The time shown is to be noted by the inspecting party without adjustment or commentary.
4:13
